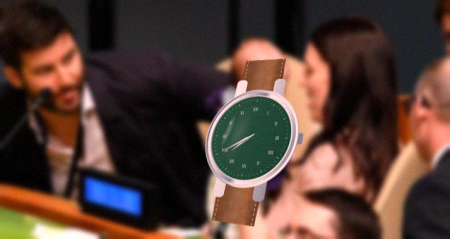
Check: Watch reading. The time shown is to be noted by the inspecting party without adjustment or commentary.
7:40
